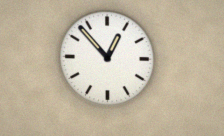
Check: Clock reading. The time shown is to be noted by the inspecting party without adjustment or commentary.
12:53
